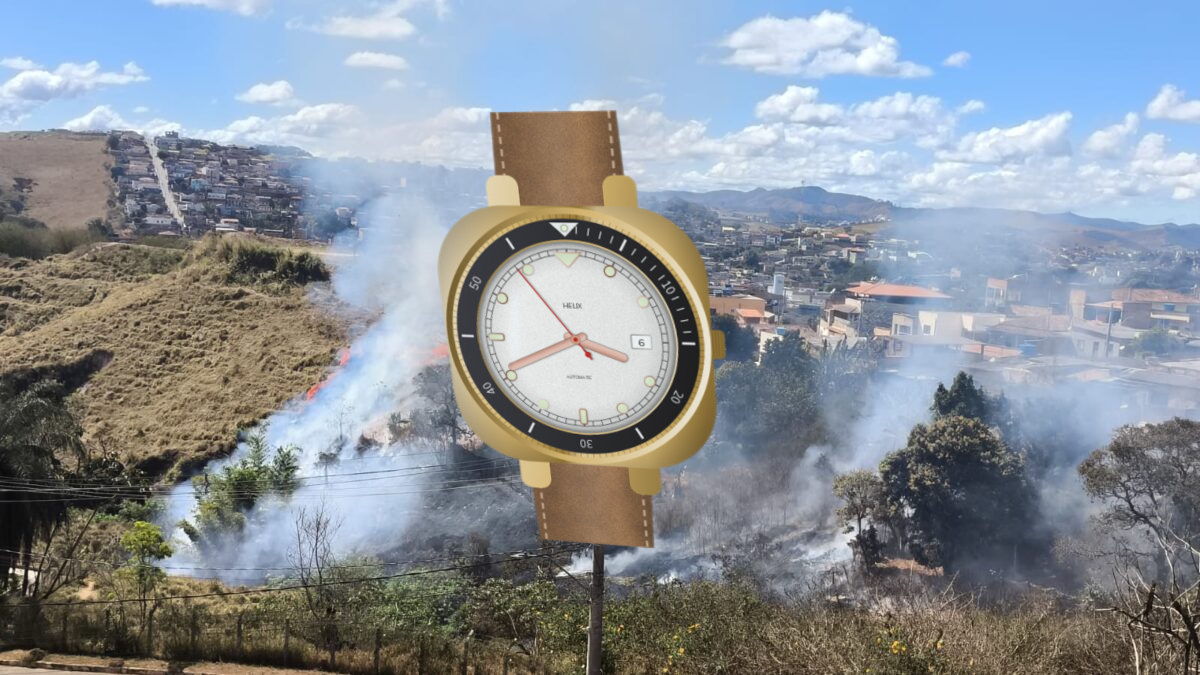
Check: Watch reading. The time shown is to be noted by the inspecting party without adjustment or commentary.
3:40:54
